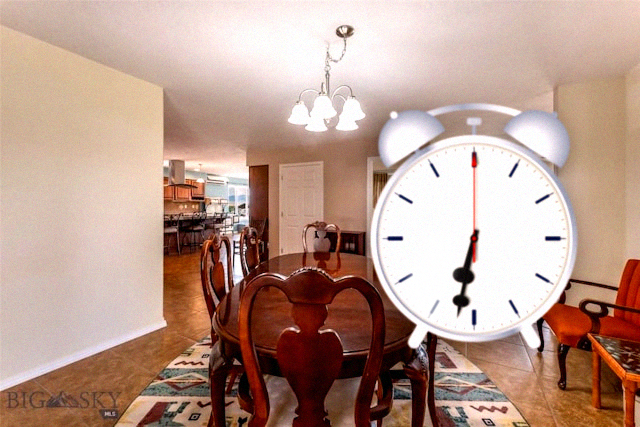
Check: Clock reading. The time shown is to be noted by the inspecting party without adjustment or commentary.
6:32:00
